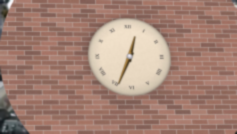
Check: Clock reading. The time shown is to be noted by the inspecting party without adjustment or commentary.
12:34
